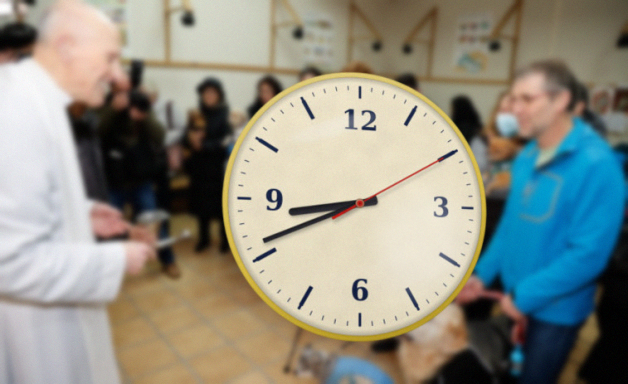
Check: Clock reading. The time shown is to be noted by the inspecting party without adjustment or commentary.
8:41:10
